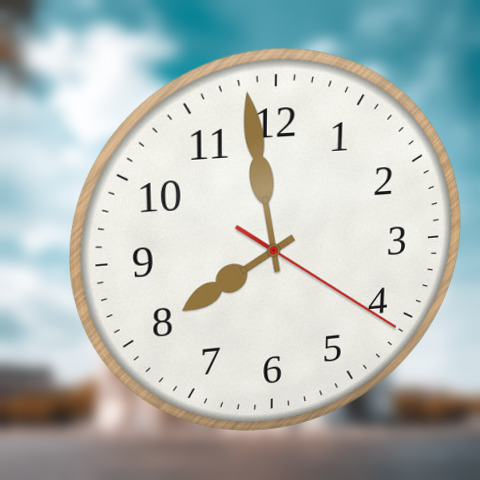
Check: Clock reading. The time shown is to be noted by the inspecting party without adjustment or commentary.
7:58:21
